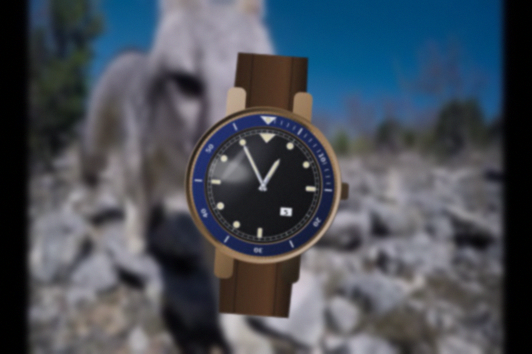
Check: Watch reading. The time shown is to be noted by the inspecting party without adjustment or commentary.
12:55
